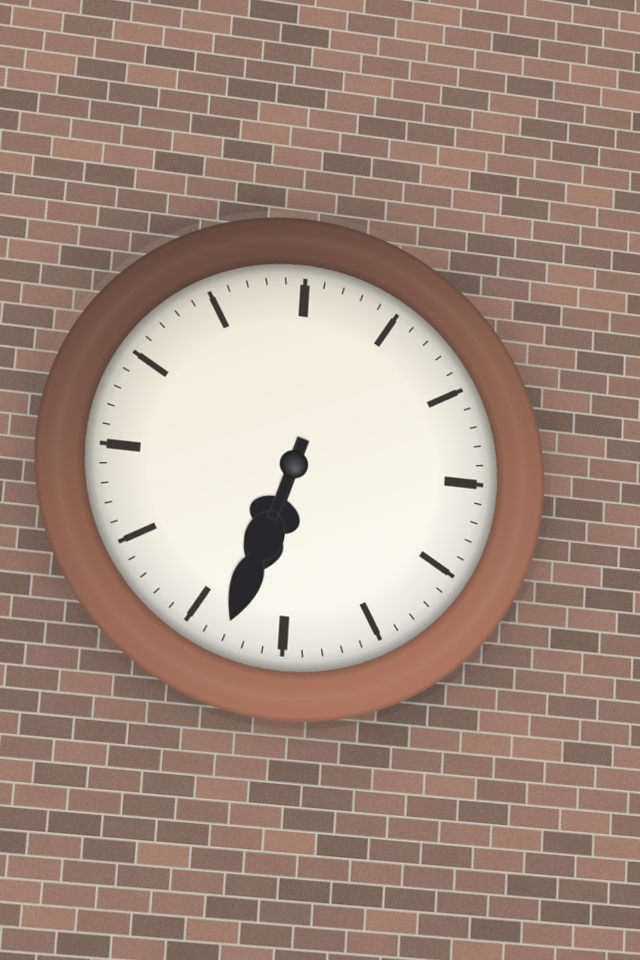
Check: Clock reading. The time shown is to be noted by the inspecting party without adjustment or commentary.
6:33
